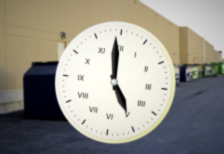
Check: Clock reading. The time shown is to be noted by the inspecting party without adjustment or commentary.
4:59
